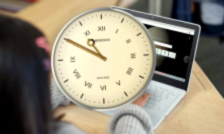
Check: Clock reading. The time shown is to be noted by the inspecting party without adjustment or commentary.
10:50
